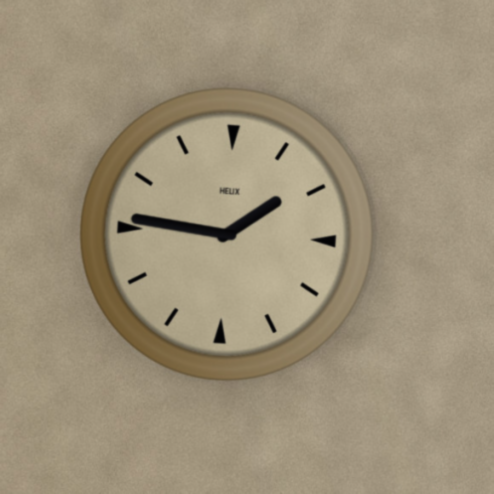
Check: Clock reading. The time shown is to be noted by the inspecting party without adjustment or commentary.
1:46
